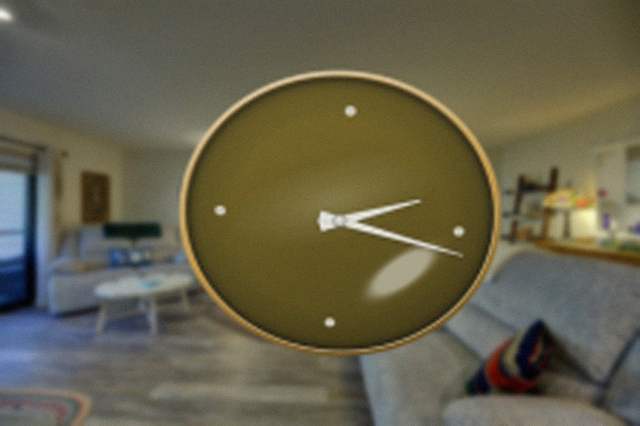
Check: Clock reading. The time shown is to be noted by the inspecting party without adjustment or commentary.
2:17
